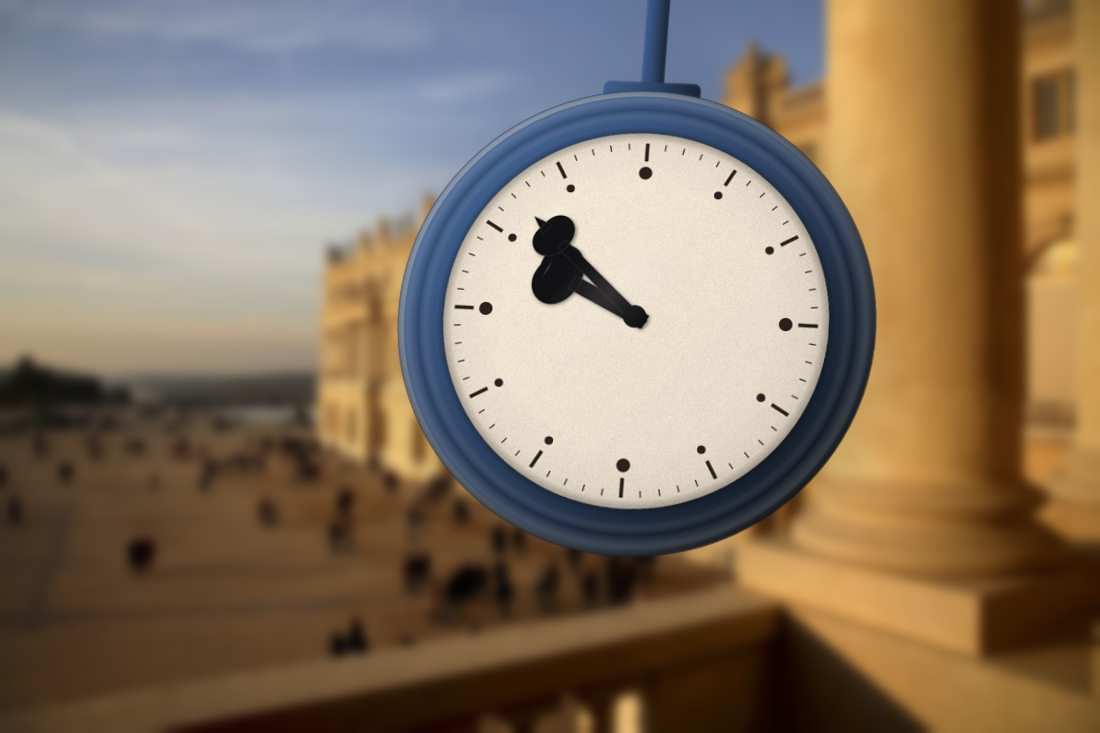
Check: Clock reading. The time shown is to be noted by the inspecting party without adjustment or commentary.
9:52
